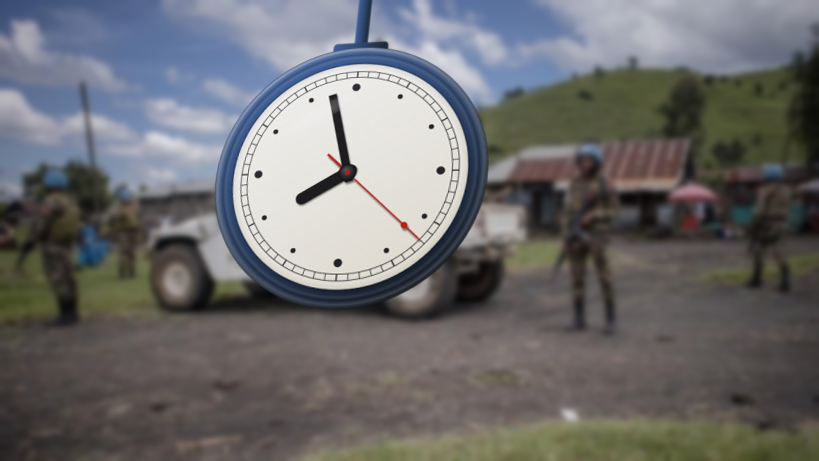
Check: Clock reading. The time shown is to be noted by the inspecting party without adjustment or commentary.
7:57:22
